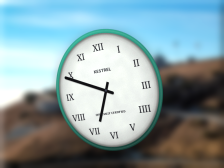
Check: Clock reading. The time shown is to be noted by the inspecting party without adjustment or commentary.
6:49
